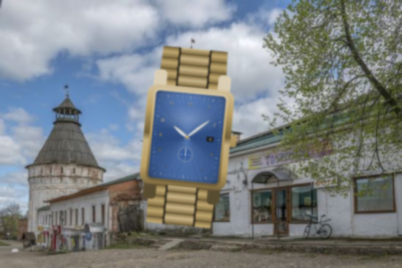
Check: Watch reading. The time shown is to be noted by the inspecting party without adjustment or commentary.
10:08
